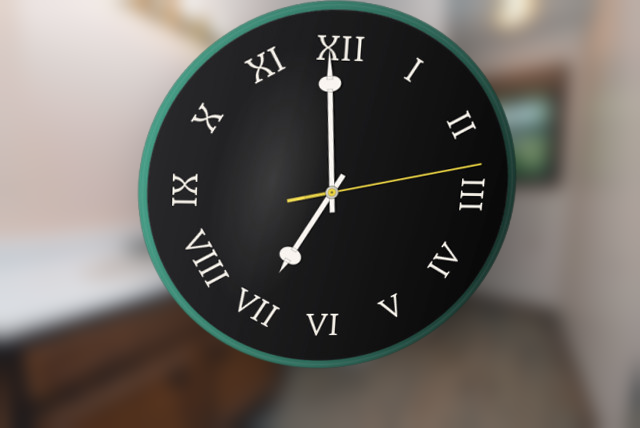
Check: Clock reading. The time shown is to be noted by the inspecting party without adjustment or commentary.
6:59:13
